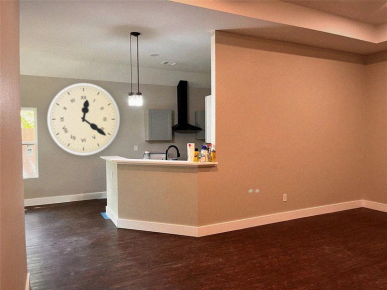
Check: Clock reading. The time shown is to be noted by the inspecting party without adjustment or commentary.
12:21
